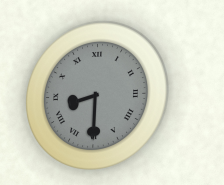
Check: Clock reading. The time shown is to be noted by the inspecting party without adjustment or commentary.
8:30
